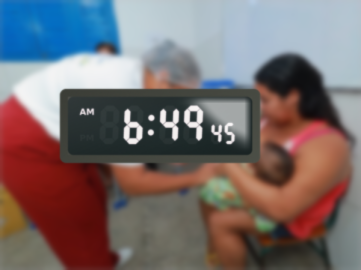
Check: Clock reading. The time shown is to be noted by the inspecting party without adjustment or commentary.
6:49:45
